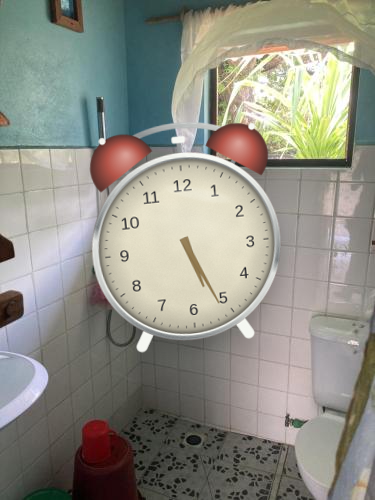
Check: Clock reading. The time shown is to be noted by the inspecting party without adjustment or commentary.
5:26
